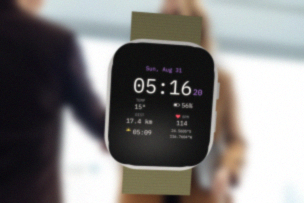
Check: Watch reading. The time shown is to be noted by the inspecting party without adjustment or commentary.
5:16
